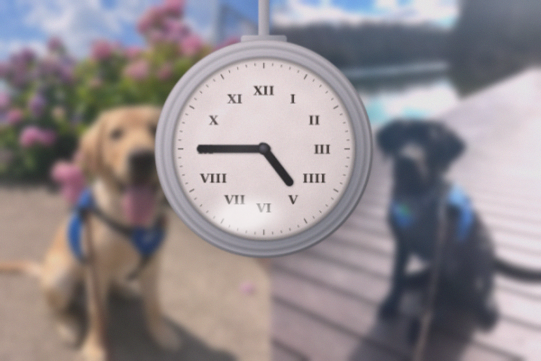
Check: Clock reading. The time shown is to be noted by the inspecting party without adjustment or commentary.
4:45
